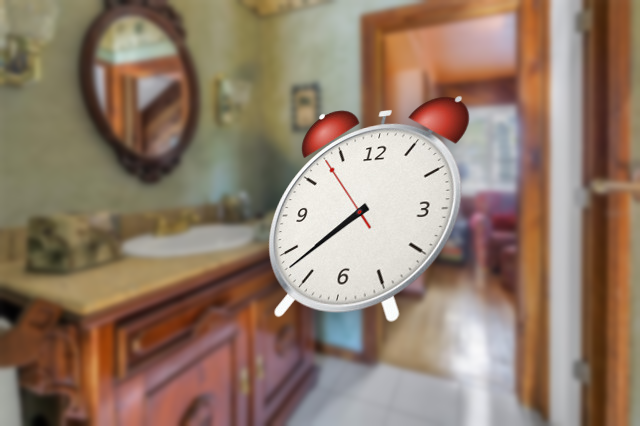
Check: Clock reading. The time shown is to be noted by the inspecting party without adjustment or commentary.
7:37:53
